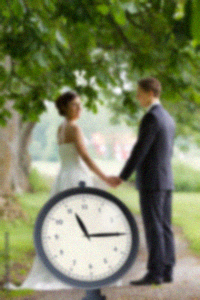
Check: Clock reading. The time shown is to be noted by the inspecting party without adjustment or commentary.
11:15
